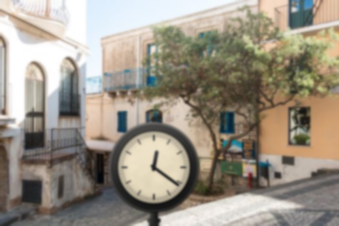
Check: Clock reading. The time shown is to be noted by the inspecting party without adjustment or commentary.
12:21
